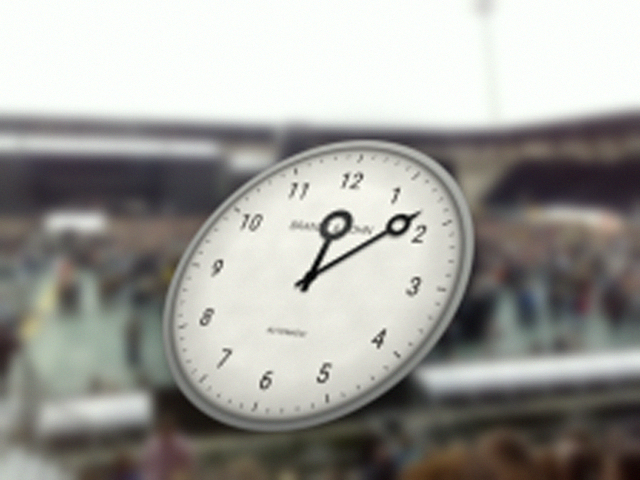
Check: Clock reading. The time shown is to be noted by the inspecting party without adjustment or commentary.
12:08
